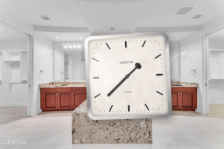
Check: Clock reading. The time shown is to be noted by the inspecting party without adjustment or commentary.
1:38
